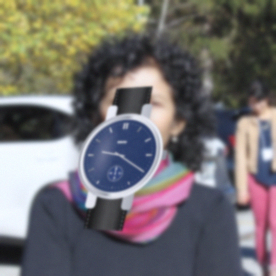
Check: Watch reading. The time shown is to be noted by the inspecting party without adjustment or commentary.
9:20
